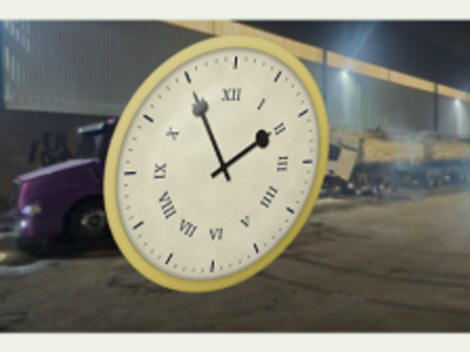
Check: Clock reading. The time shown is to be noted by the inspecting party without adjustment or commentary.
1:55
